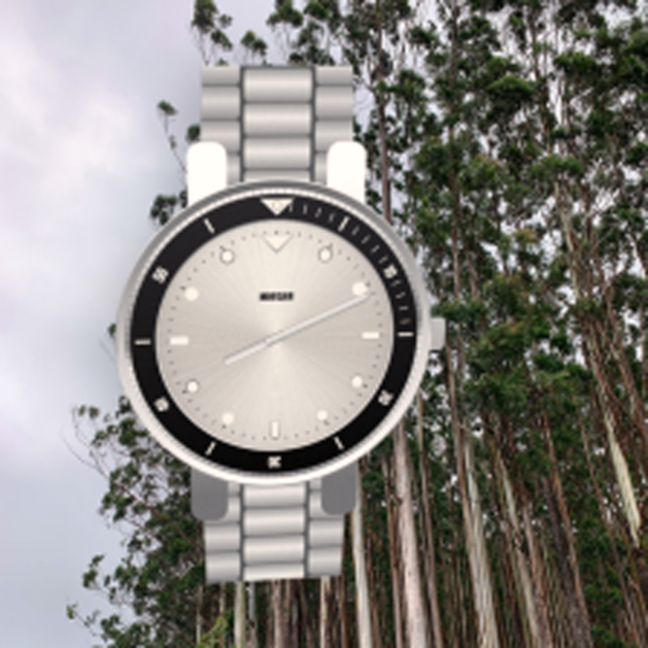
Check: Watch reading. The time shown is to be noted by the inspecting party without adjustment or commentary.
8:11
